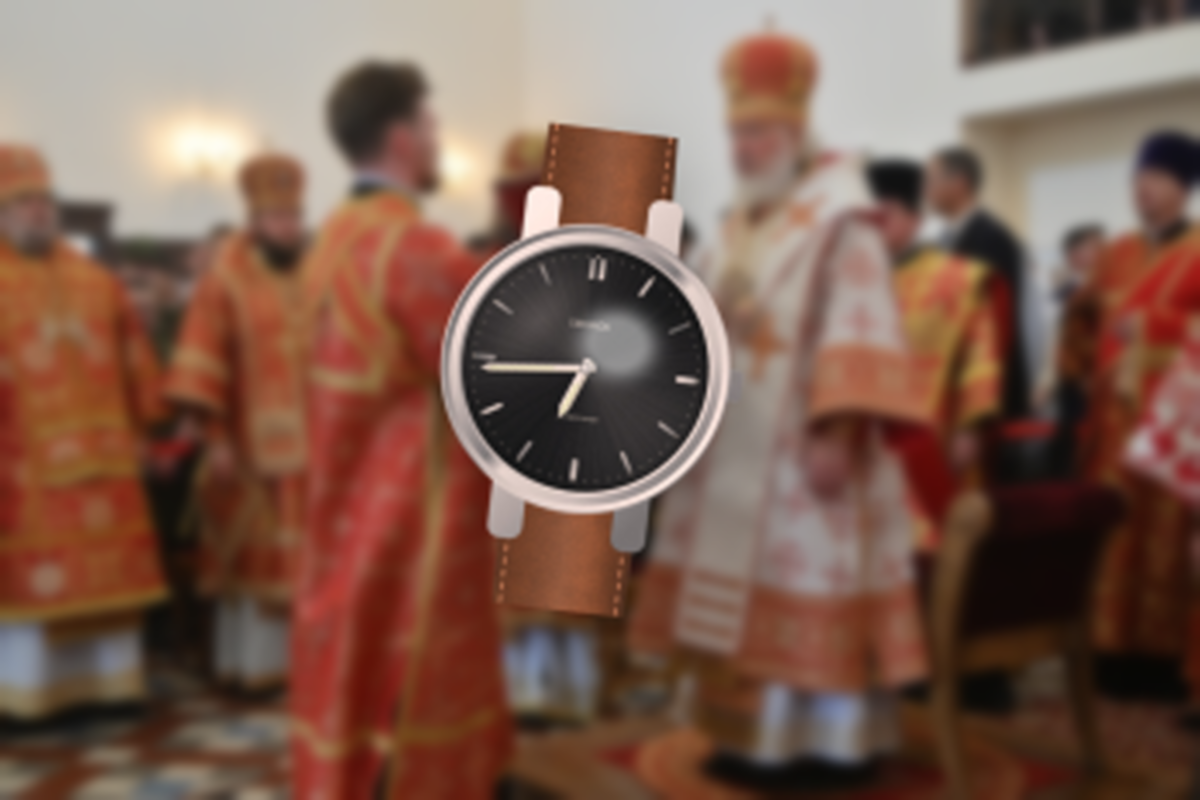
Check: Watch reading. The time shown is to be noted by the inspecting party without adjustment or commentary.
6:44
